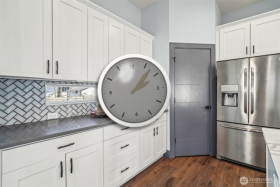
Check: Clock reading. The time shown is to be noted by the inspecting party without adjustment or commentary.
2:07
